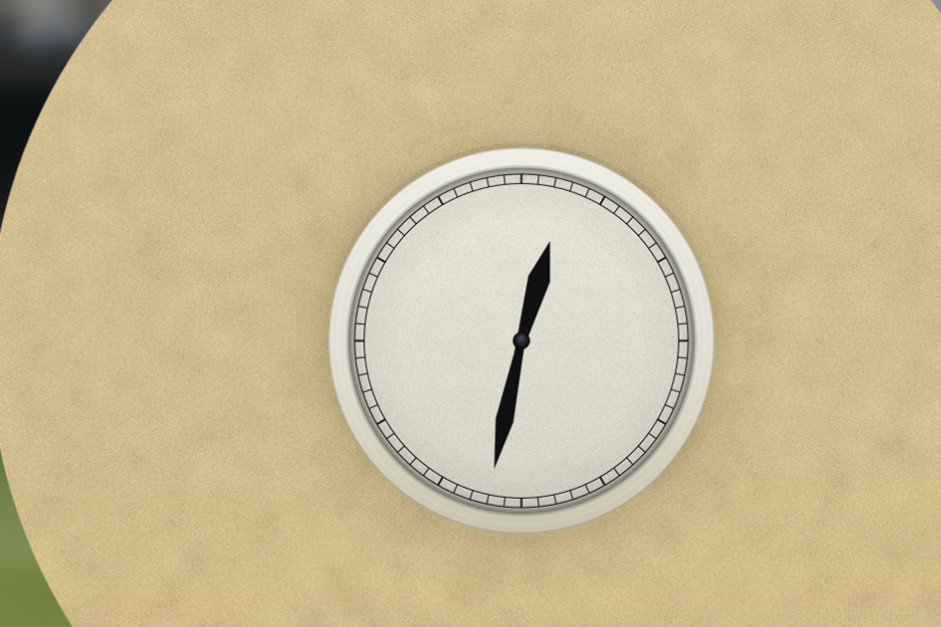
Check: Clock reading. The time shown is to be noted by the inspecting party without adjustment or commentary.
12:32
